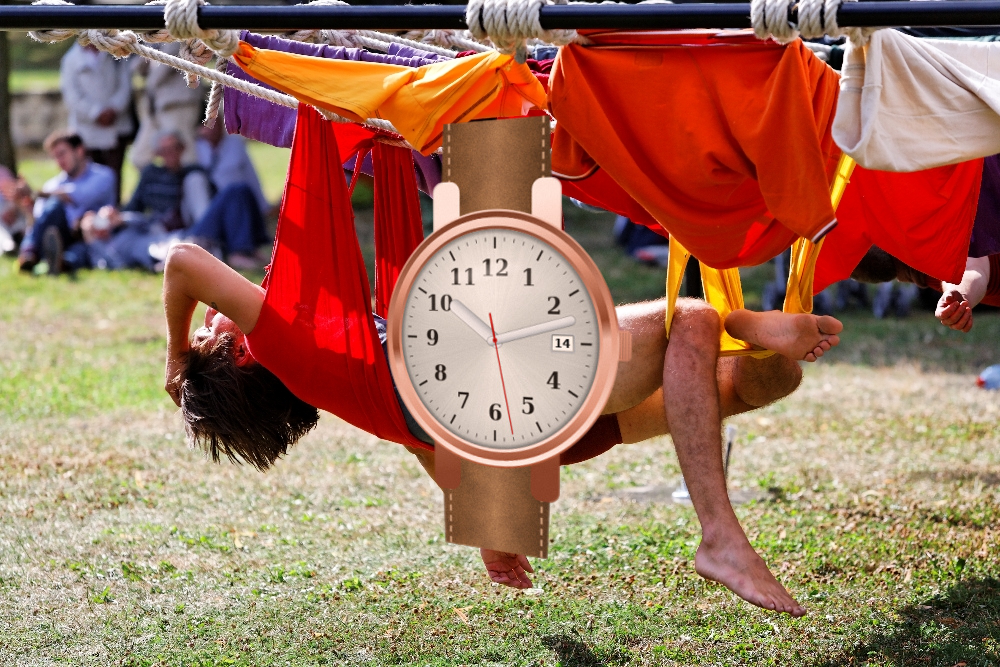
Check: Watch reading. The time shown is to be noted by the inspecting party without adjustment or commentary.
10:12:28
